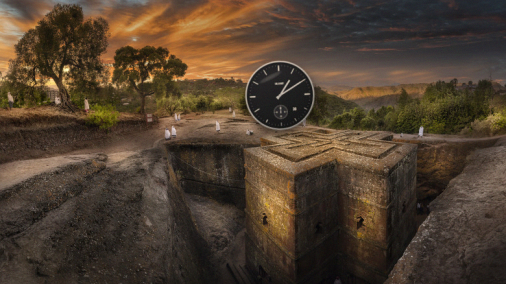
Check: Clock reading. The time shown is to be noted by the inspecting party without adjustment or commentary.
1:10
